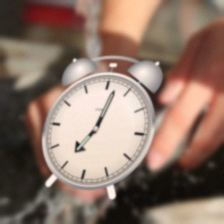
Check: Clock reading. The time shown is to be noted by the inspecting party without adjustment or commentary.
7:02
